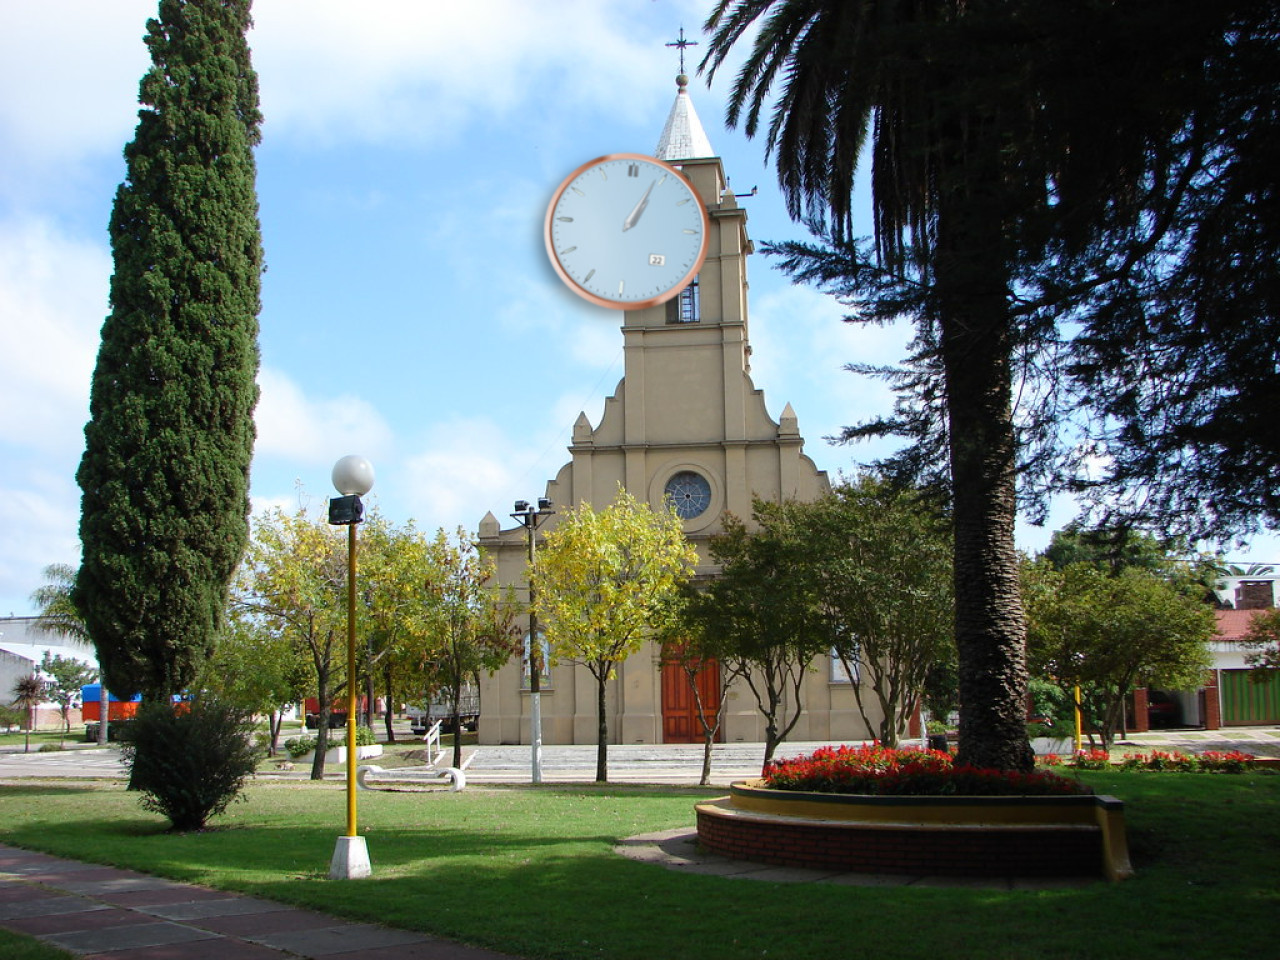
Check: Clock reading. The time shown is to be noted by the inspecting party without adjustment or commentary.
1:04
